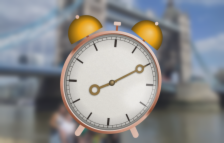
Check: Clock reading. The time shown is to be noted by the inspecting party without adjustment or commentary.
8:10
